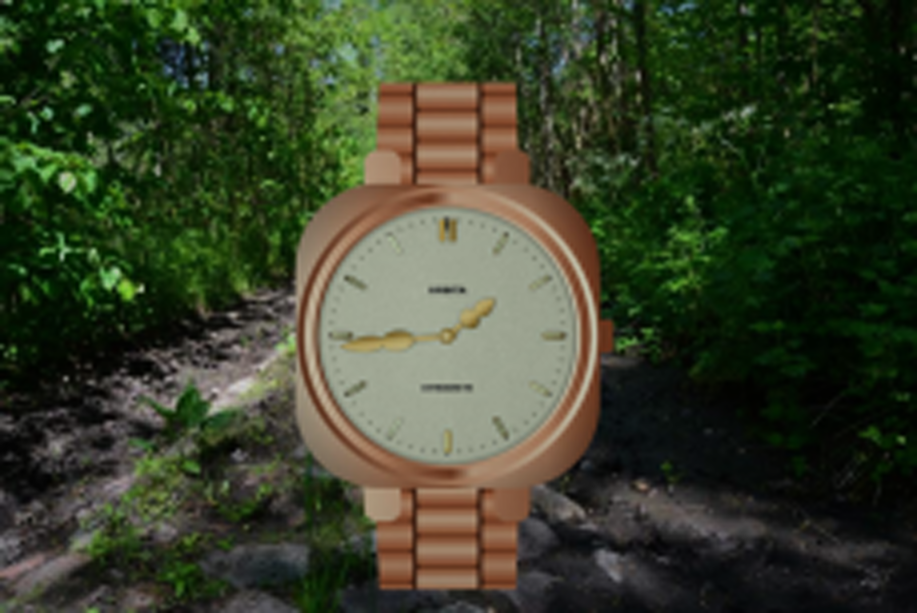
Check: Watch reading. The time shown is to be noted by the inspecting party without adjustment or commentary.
1:44
